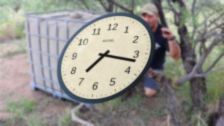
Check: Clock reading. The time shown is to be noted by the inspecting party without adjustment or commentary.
7:17
